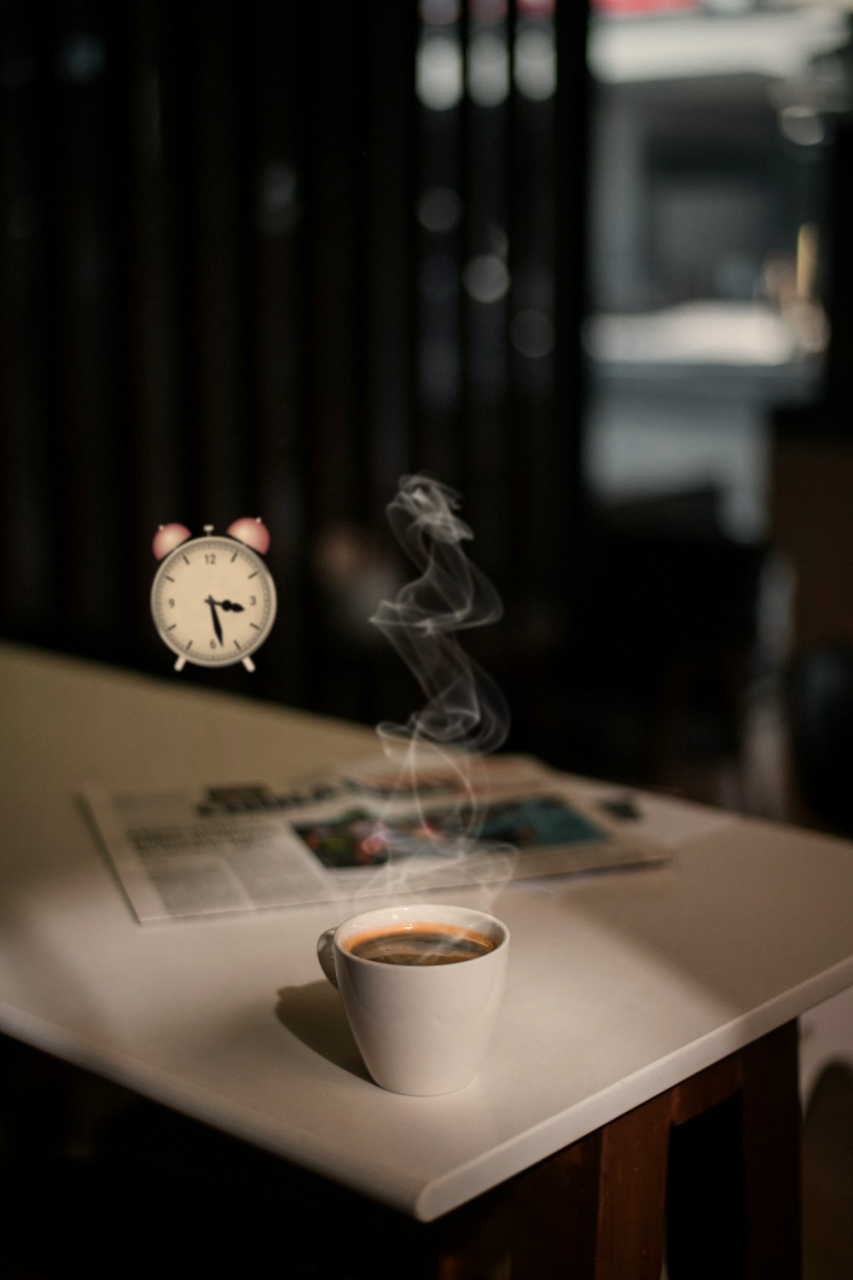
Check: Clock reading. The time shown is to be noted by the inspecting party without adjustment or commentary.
3:28
